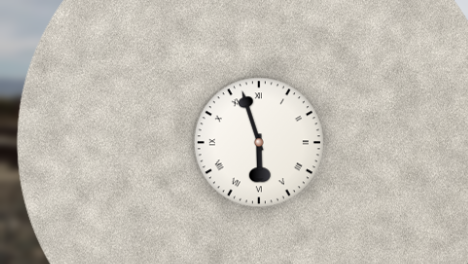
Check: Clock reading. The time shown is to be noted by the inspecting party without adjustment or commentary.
5:57
